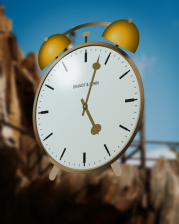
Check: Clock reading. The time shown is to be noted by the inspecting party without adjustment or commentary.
5:03
